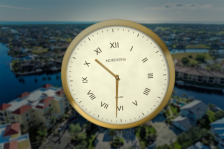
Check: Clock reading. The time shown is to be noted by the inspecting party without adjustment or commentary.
10:31
